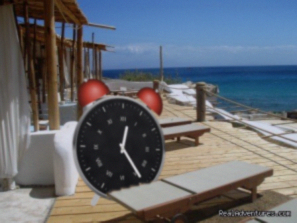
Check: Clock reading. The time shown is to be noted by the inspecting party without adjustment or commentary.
12:24
